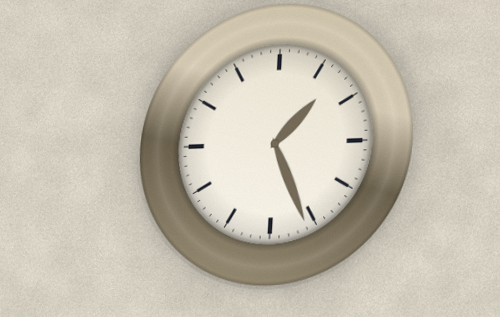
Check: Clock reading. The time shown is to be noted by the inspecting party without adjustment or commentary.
1:26
